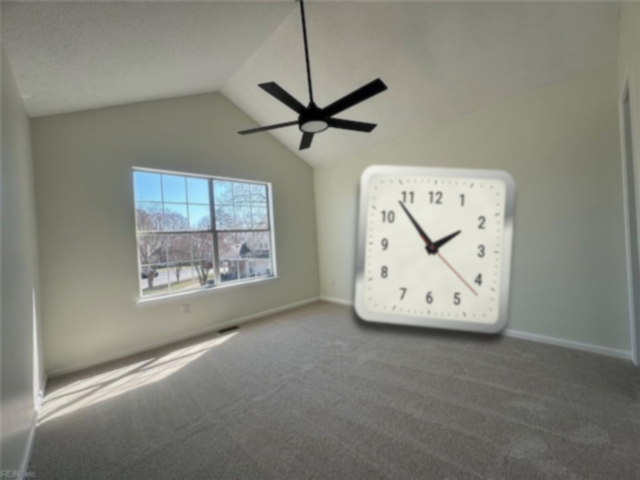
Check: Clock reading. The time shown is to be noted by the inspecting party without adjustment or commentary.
1:53:22
